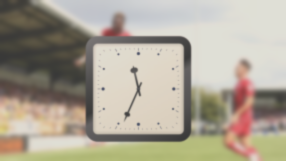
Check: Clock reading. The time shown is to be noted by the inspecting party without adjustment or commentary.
11:34
